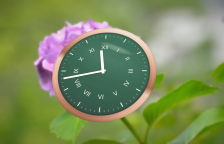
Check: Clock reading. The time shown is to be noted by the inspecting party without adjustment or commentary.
11:43
